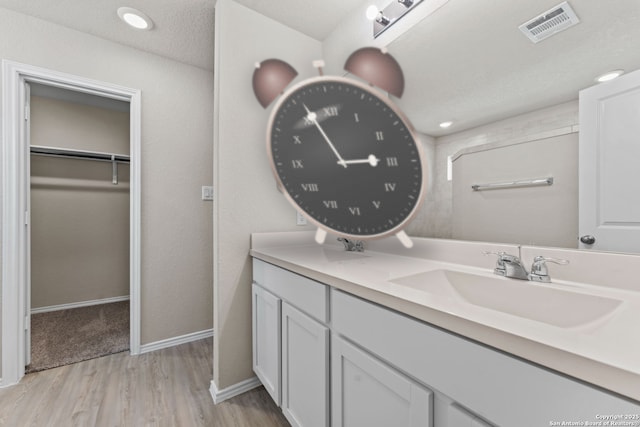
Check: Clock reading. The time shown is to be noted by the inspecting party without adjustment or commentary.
2:56
